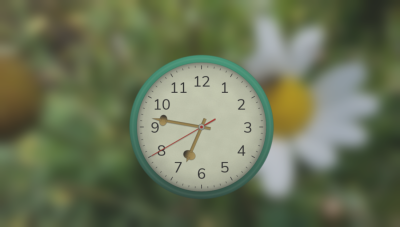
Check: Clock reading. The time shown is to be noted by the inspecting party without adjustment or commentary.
6:46:40
